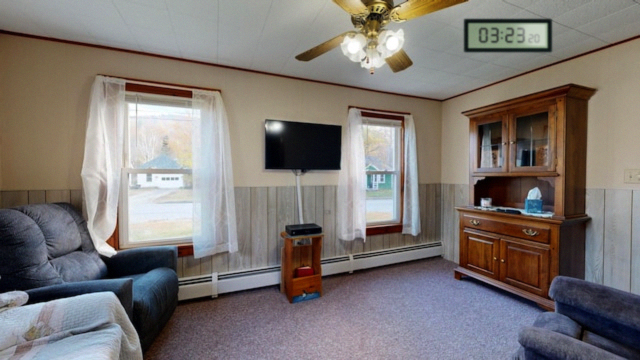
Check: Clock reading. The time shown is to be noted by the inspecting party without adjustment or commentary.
3:23
